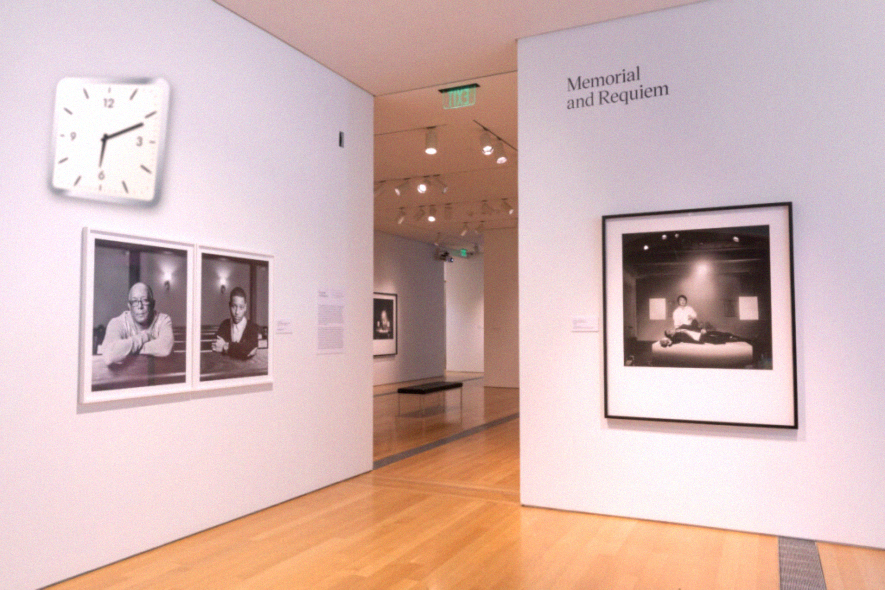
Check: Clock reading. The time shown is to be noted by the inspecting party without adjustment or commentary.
6:11
